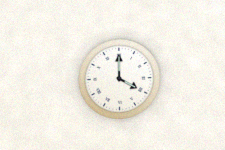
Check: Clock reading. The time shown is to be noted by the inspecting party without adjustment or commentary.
4:00
